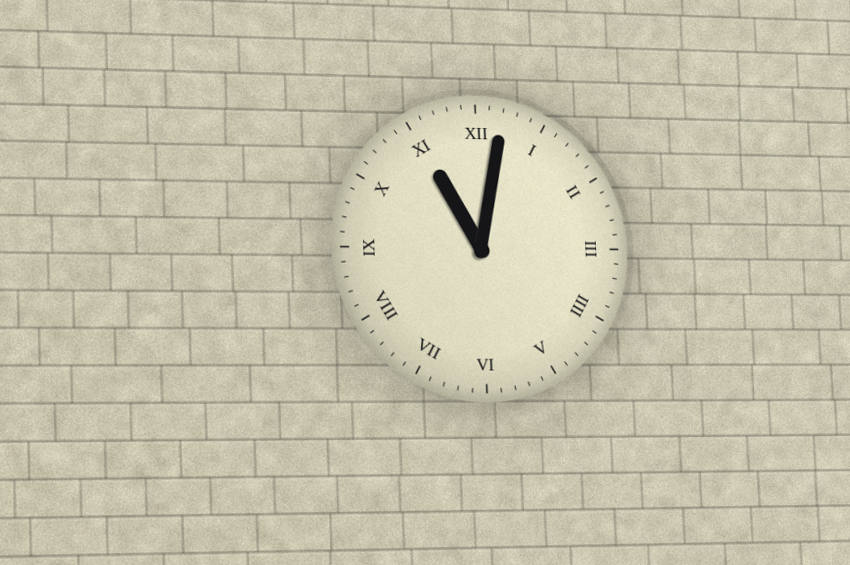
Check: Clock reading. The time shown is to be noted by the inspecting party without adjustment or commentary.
11:02
